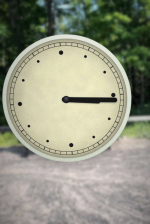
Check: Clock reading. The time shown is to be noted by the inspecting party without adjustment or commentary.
3:16
